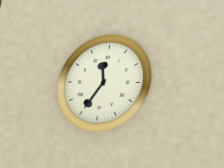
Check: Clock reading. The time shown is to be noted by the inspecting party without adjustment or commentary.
11:35
